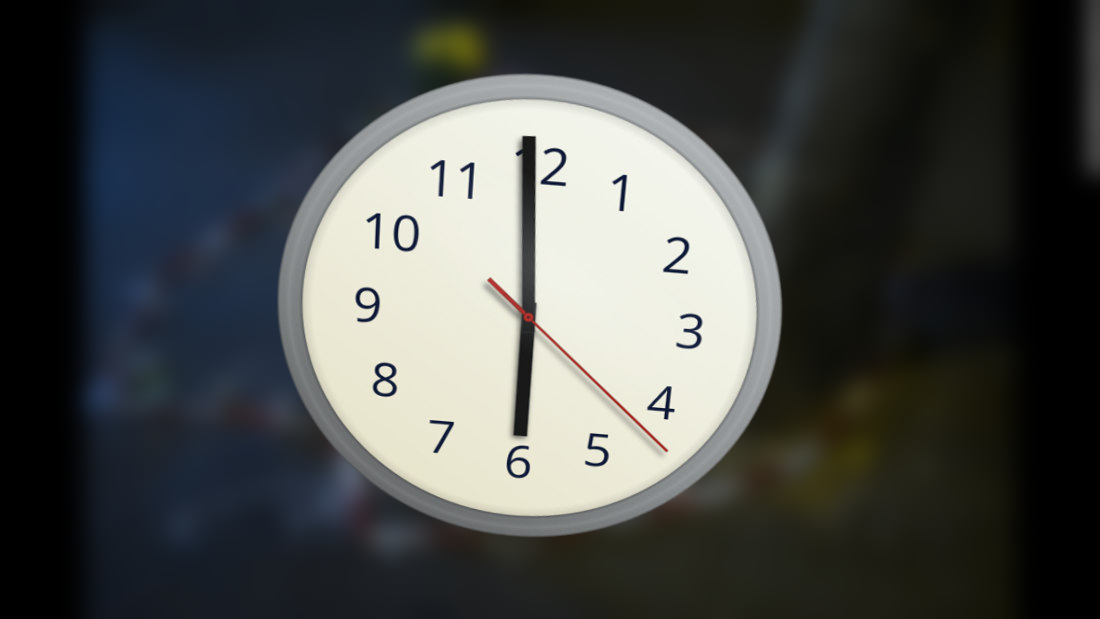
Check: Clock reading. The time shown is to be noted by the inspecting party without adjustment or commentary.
5:59:22
